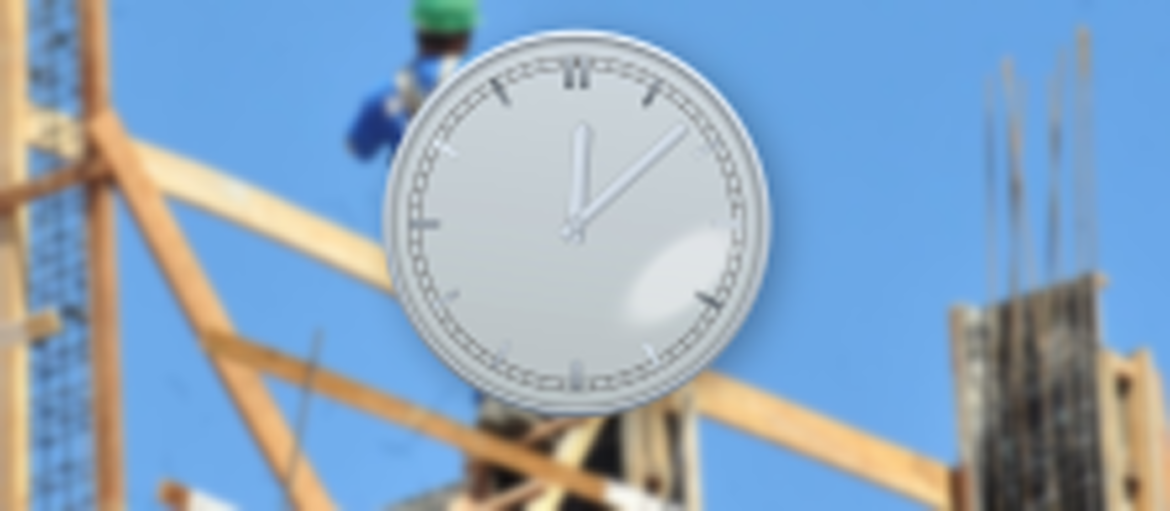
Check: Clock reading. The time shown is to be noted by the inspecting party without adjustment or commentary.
12:08
